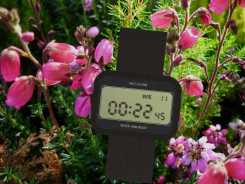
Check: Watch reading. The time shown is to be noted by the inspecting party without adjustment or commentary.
0:22:45
